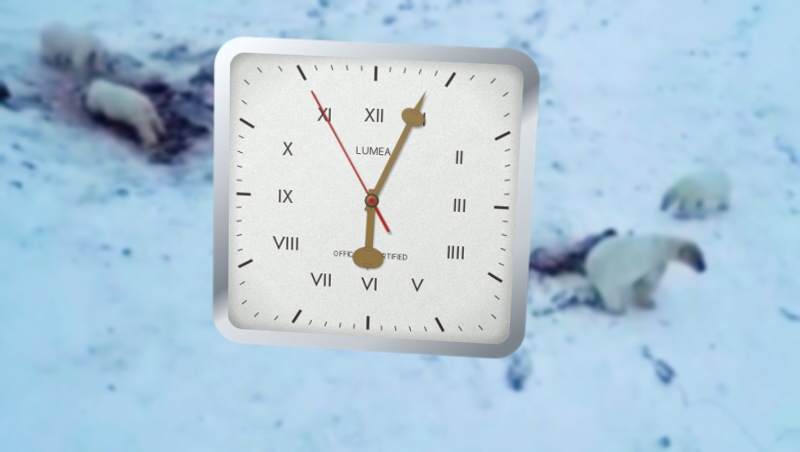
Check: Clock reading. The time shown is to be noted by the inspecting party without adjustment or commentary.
6:03:55
